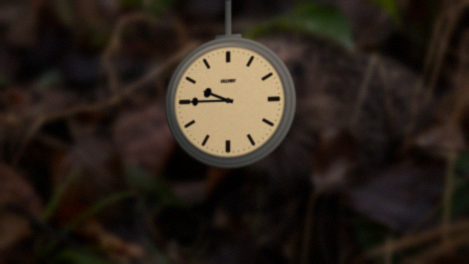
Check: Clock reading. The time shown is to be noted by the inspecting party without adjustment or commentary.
9:45
